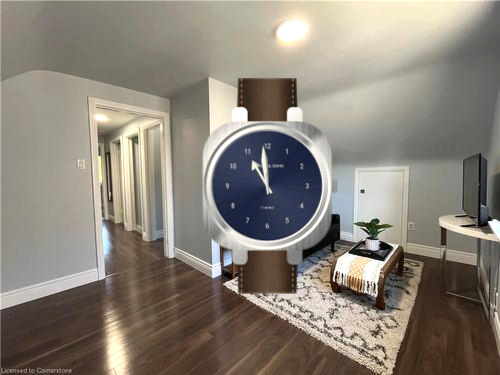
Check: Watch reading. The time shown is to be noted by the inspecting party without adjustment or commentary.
10:59
